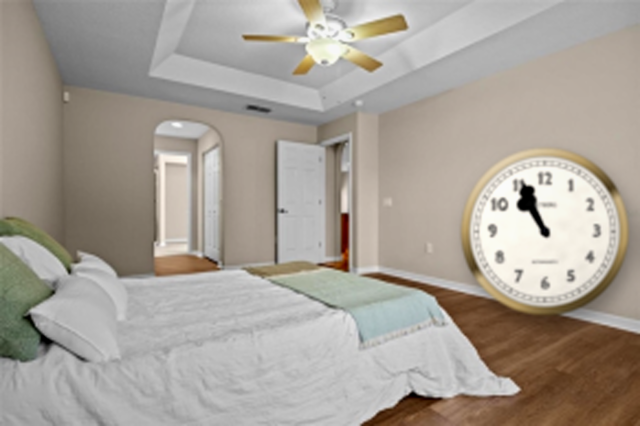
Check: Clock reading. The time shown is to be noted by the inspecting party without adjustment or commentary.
10:56
